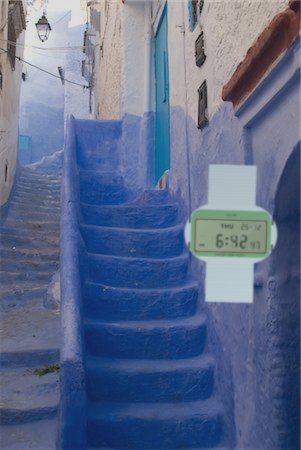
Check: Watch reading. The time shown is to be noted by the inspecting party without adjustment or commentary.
6:42
